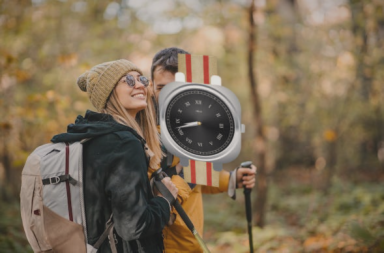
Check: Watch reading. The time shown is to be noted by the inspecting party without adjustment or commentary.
8:42
